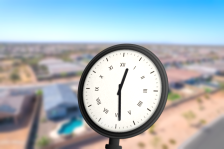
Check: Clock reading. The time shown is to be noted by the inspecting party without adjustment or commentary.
12:29
